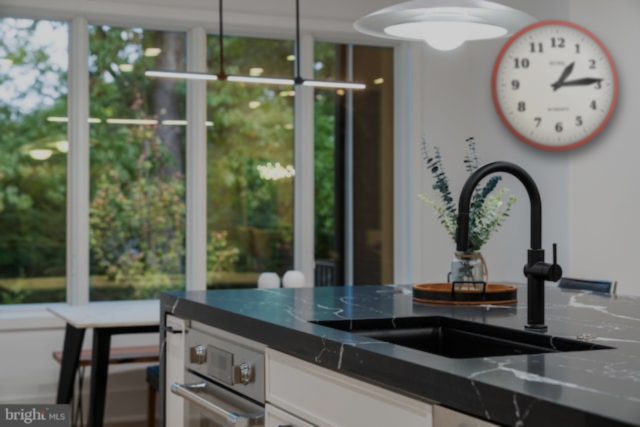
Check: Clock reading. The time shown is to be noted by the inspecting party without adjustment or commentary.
1:14
